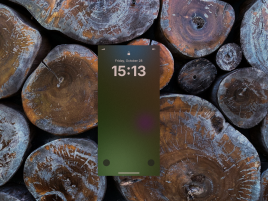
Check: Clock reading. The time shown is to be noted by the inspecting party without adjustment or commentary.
15:13
